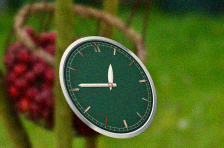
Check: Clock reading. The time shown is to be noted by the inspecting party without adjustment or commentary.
12:46
